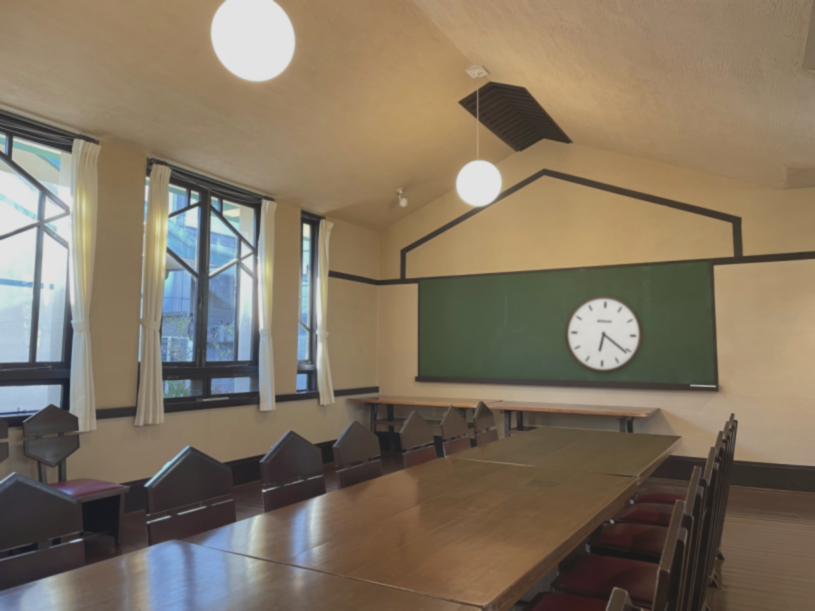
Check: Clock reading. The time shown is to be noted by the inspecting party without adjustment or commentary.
6:21
